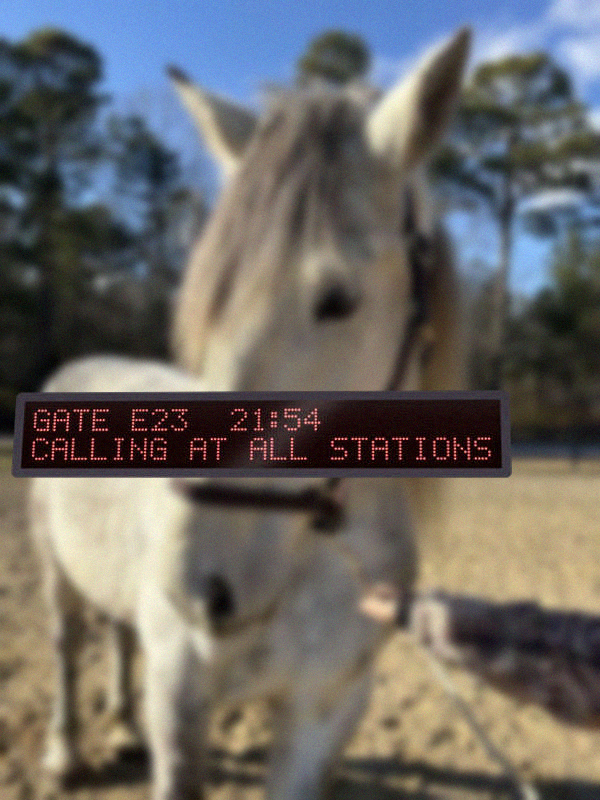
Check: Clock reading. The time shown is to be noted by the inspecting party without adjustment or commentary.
21:54
